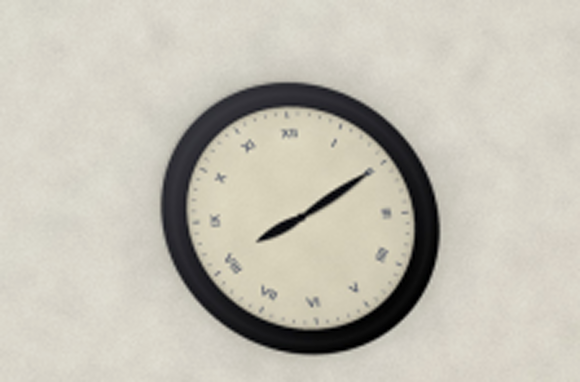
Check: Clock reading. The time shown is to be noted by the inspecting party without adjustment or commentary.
8:10
